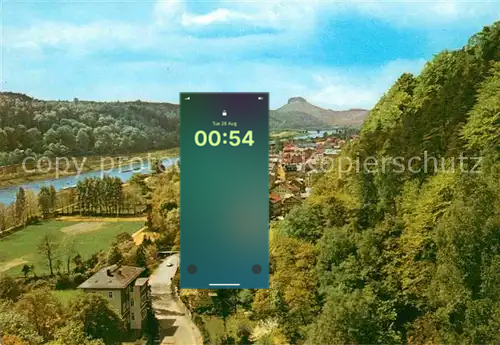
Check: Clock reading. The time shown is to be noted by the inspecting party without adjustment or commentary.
0:54
